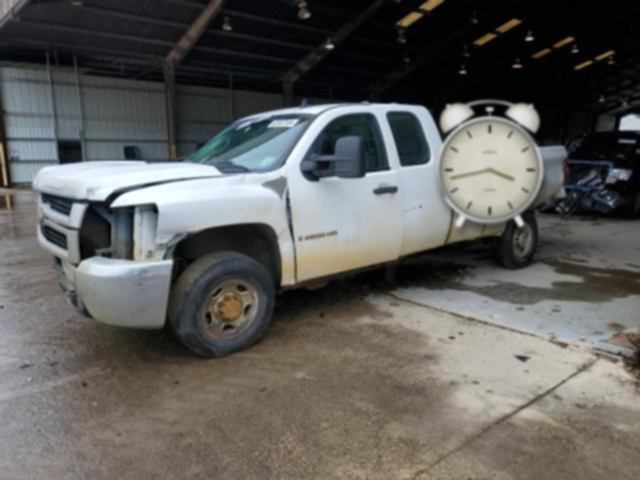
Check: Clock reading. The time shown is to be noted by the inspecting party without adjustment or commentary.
3:43
